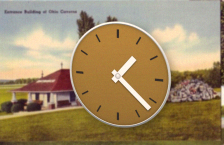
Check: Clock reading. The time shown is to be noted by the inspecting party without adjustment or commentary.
1:22
